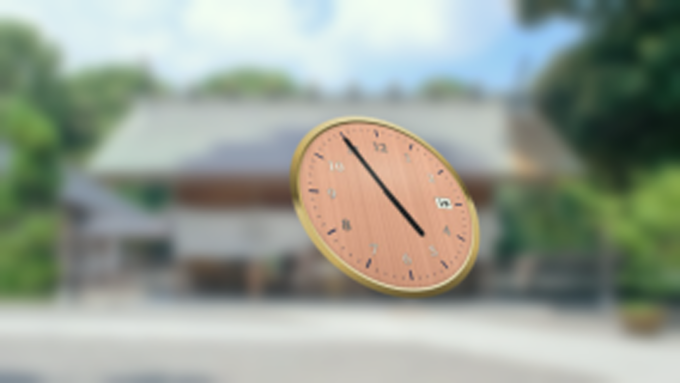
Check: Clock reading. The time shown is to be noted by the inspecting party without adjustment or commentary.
4:55
